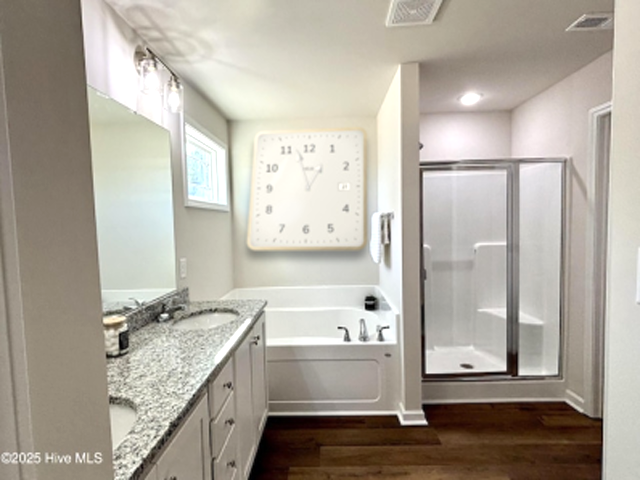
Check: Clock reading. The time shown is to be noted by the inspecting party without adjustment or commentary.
12:57
